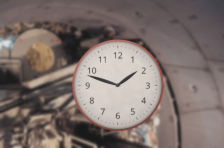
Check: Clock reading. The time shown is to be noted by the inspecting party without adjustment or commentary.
1:48
